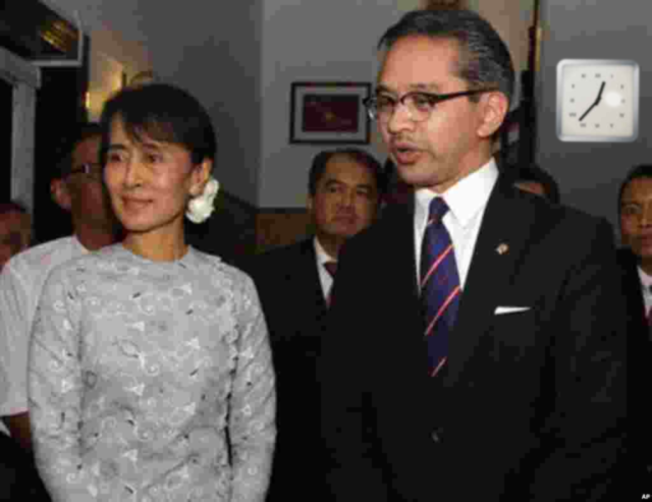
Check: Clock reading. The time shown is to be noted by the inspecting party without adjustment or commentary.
12:37
